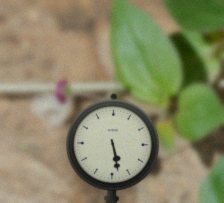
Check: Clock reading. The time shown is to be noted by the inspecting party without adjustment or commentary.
5:28
